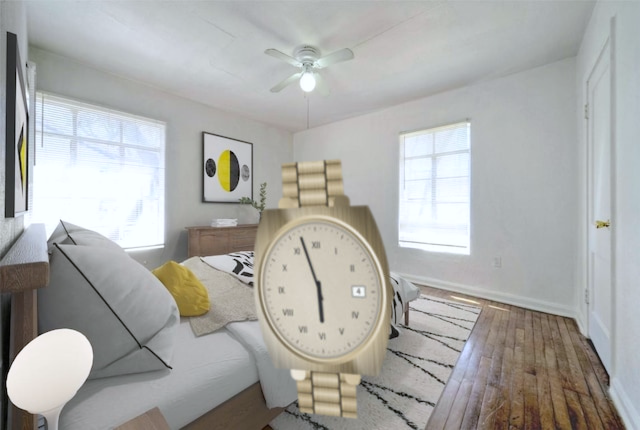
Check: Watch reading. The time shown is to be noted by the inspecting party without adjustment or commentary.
5:57
